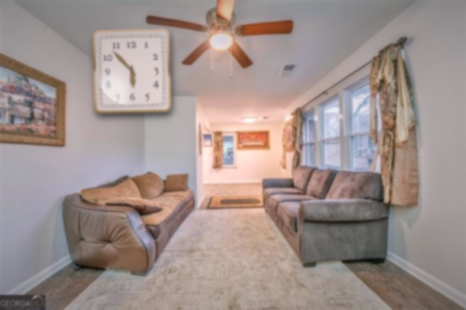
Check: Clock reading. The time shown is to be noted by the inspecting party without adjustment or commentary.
5:53
